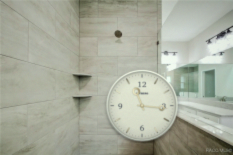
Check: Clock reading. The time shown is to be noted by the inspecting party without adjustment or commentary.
11:16
